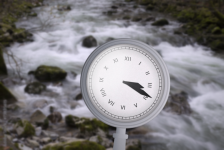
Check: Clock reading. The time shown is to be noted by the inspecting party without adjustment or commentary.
3:19
